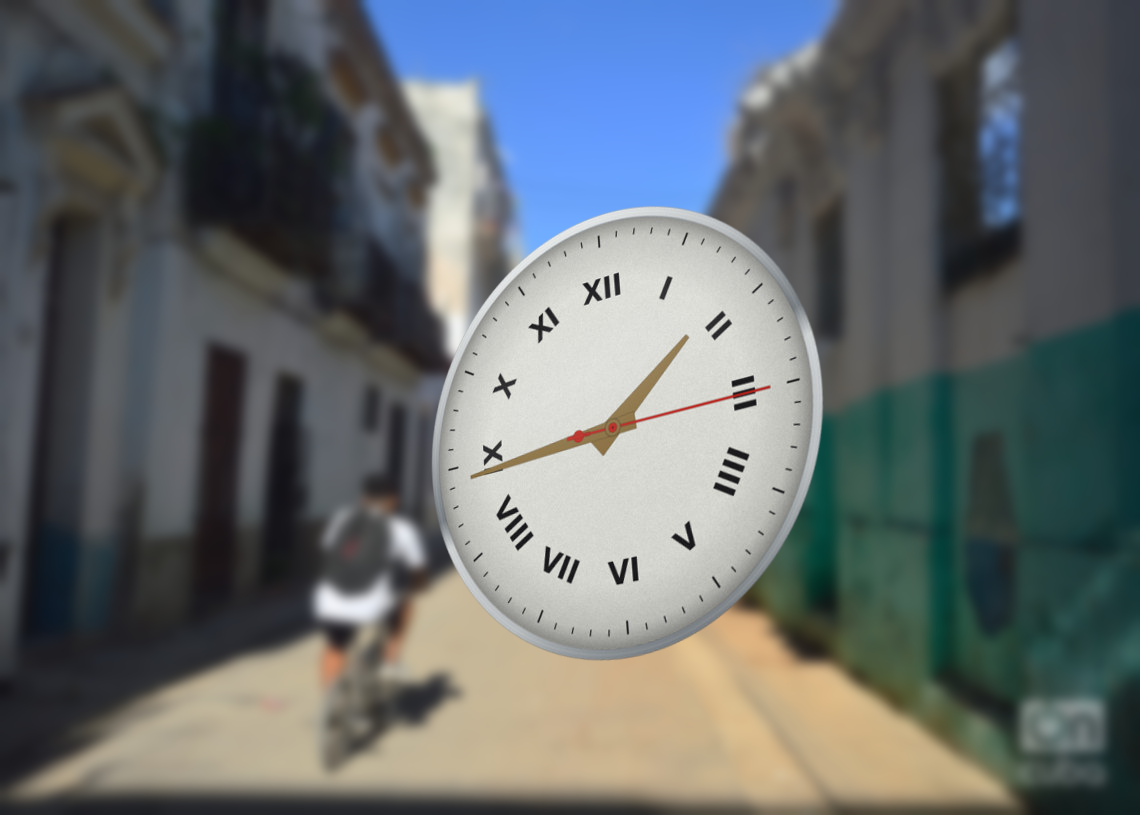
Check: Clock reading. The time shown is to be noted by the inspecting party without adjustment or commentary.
1:44:15
